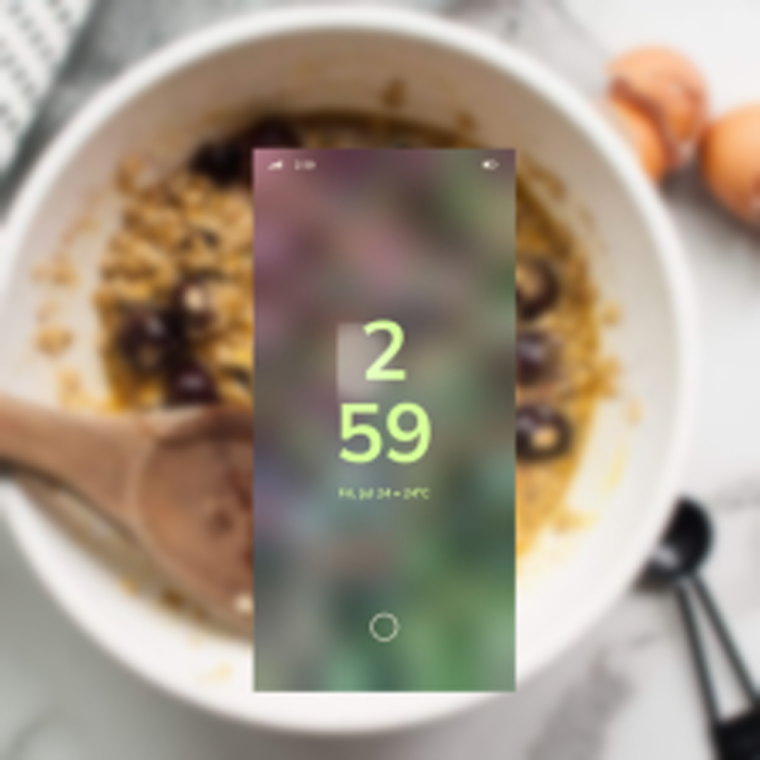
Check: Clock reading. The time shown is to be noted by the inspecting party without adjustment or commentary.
2:59
